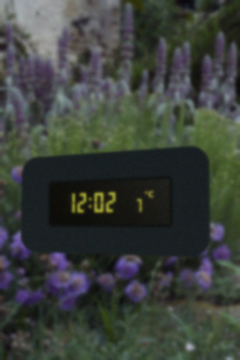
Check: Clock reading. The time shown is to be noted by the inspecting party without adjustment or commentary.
12:02
